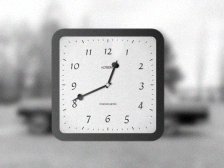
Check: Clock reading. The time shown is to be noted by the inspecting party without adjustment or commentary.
12:41
